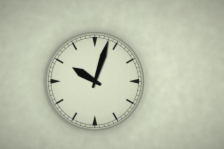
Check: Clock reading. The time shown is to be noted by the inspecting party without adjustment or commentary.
10:03
